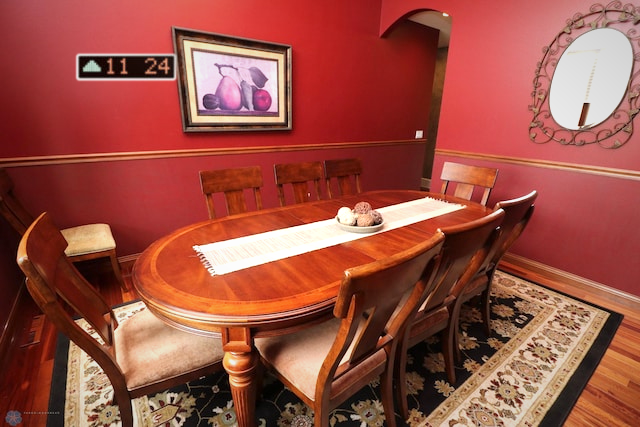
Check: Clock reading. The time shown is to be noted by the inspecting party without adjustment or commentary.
11:24
